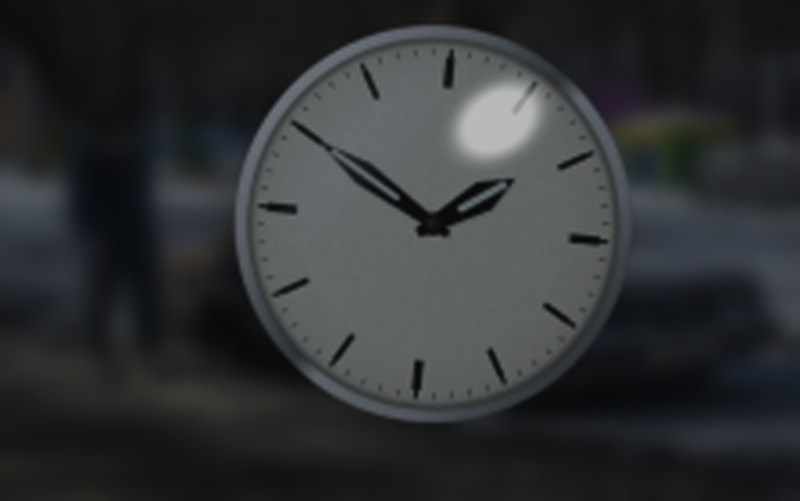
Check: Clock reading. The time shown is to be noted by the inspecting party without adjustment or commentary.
1:50
